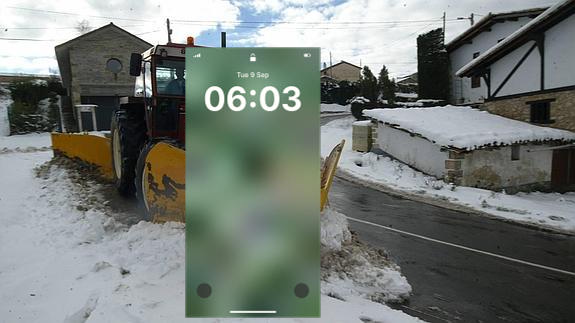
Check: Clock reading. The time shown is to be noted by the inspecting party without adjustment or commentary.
6:03
